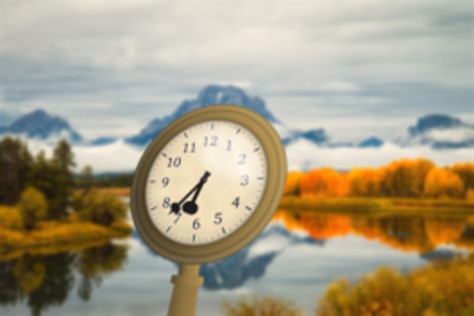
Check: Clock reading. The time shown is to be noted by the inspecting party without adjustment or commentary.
6:37
